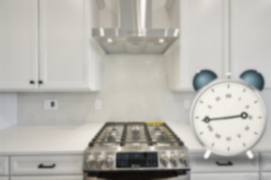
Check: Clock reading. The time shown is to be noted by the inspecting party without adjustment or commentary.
2:44
